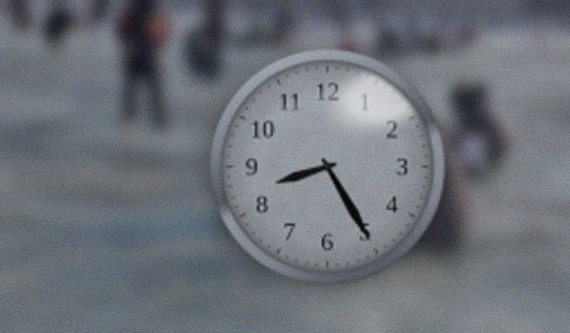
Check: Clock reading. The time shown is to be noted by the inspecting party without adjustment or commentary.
8:25
